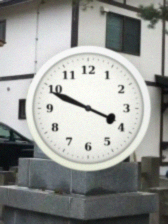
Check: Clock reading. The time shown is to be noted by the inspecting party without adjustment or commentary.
3:49
